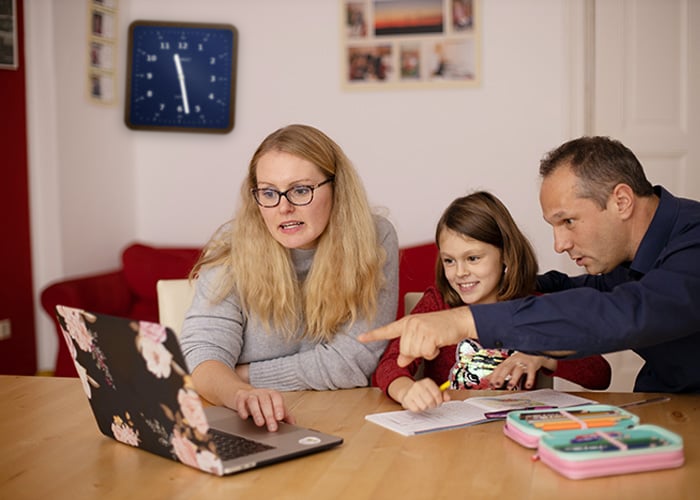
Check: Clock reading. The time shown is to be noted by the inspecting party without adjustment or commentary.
11:28
